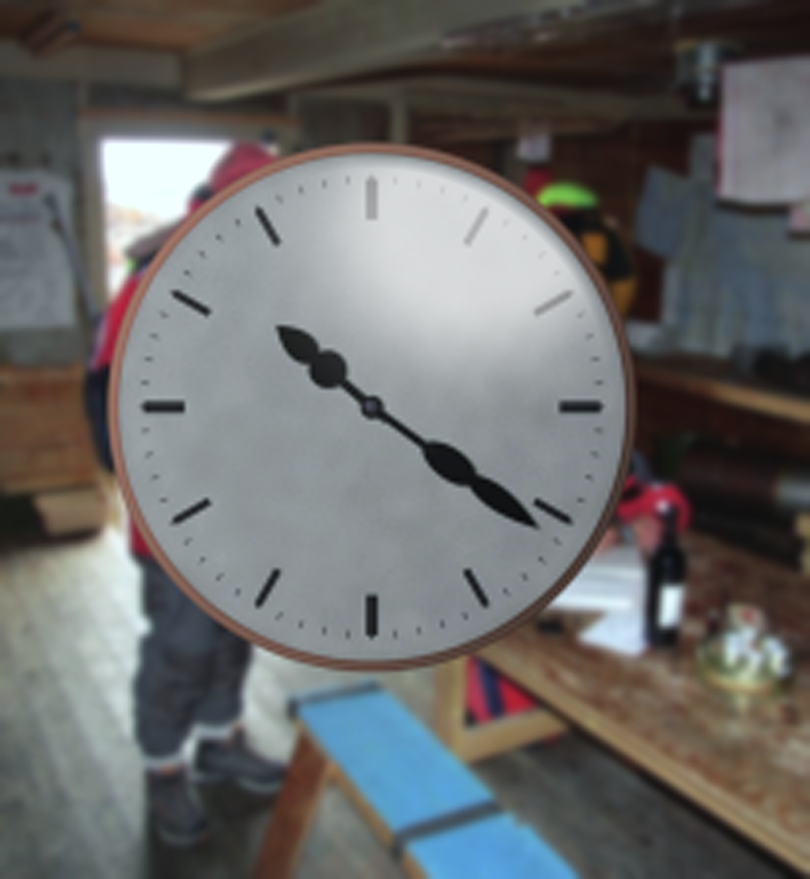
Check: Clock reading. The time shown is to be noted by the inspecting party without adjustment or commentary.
10:21
